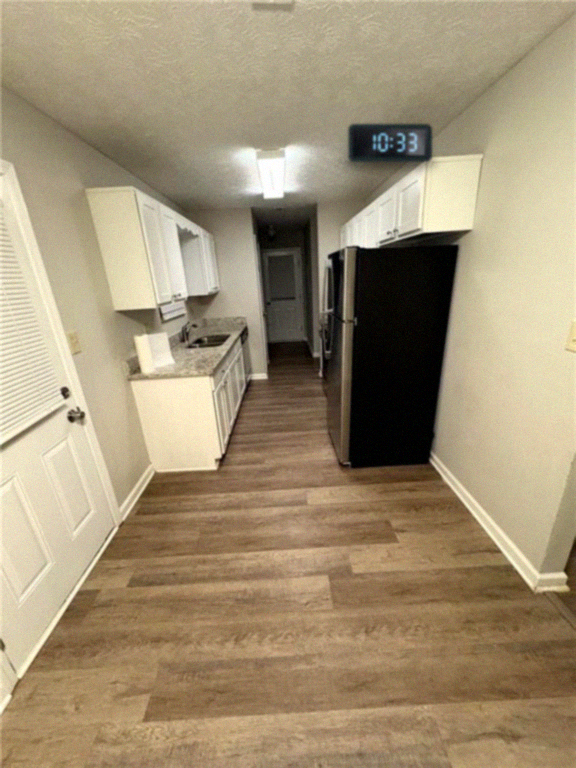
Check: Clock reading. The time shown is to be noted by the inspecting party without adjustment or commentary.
10:33
